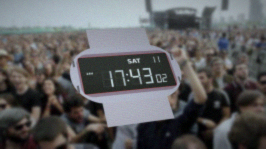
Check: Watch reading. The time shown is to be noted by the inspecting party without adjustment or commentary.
17:43
